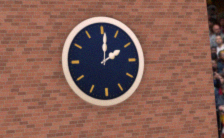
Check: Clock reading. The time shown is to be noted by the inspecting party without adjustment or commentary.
2:01
